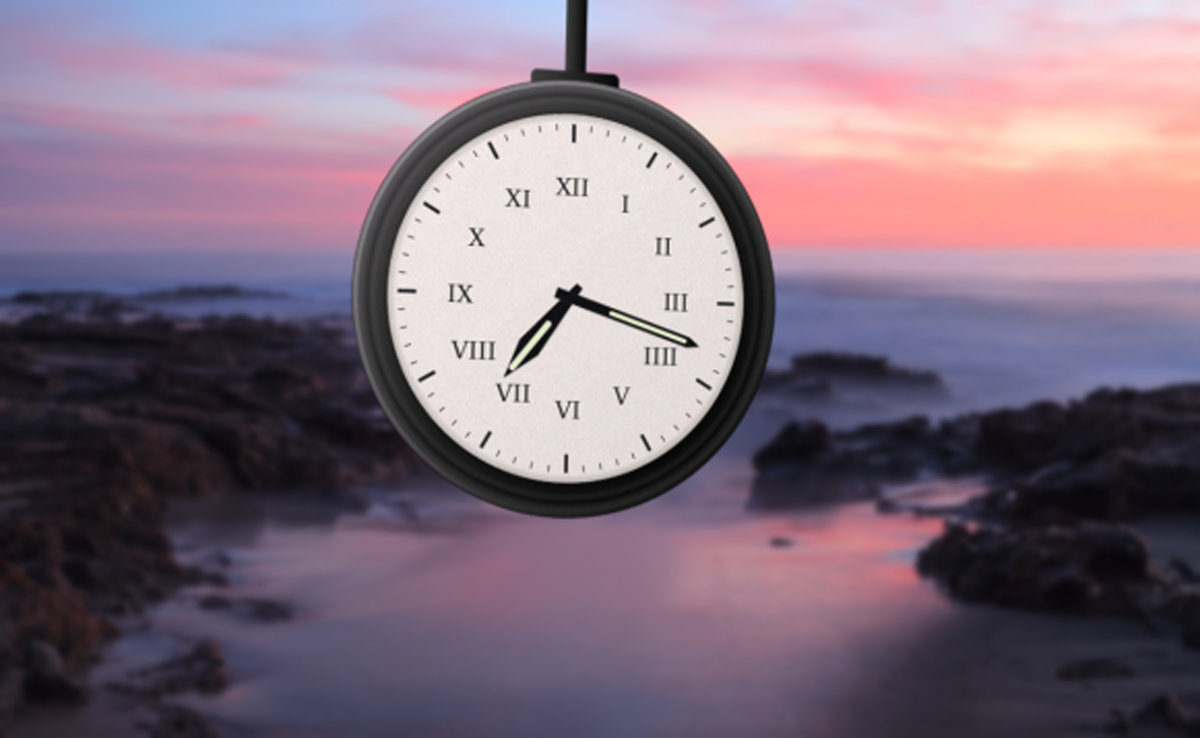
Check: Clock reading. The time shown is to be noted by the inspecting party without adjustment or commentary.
7:18
